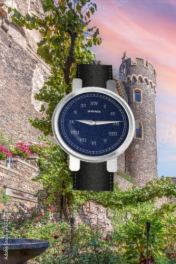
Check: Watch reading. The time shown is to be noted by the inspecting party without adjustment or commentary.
9:14
